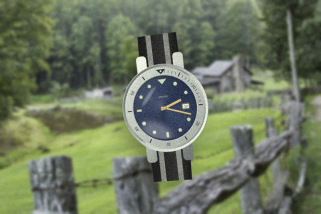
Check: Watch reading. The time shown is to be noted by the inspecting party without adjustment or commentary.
2:18
